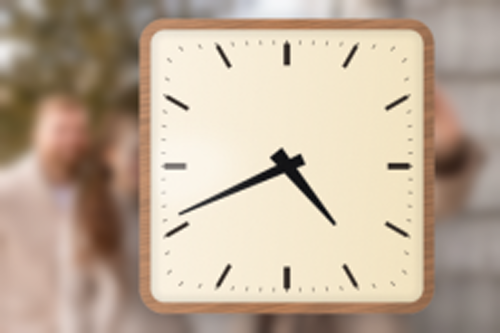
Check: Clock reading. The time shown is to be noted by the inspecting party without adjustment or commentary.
4:41
